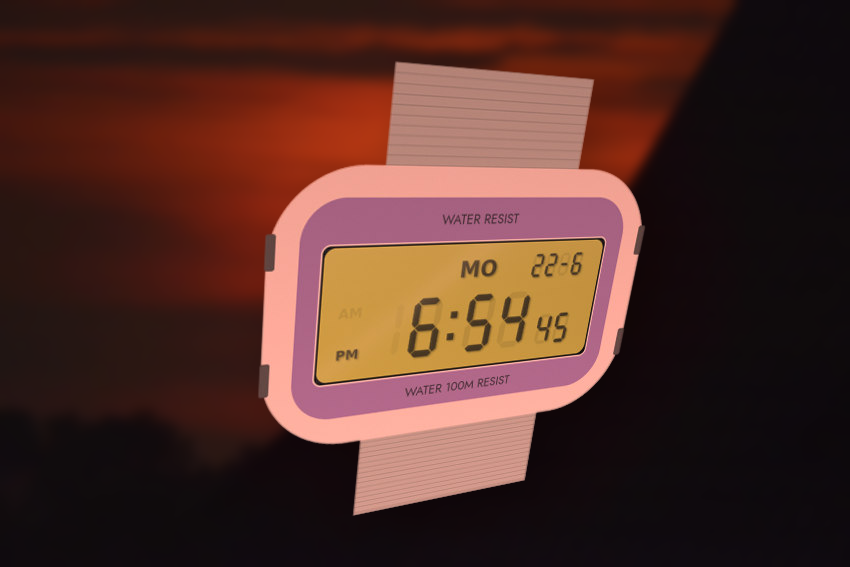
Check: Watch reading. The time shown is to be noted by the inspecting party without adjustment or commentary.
6:54:45
